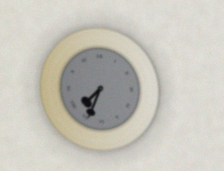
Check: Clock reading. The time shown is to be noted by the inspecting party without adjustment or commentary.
7:34
